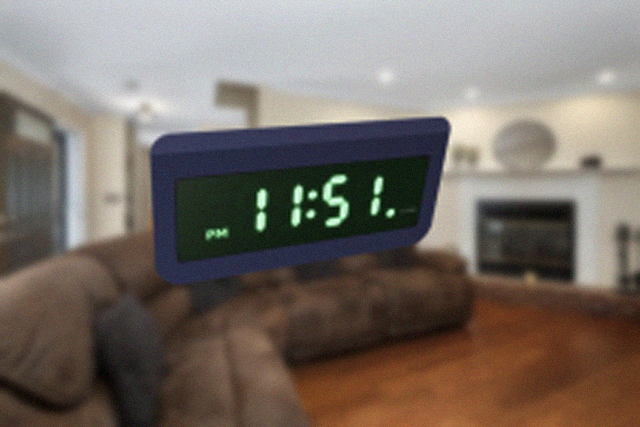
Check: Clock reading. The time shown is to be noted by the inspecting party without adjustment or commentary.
11:51
